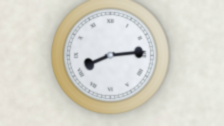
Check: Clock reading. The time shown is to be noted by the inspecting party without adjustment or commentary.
8:14
